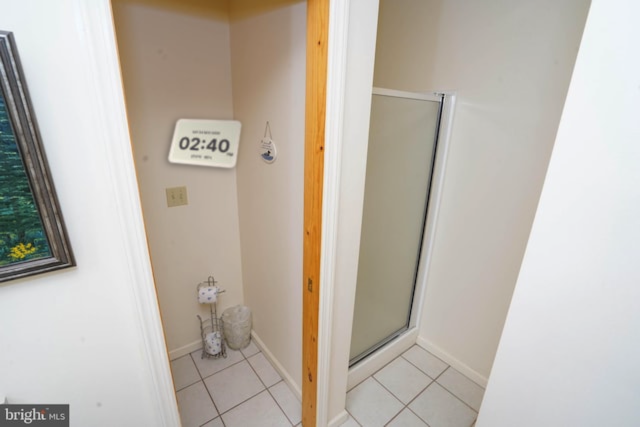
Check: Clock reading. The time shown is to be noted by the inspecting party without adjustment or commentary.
2:40
